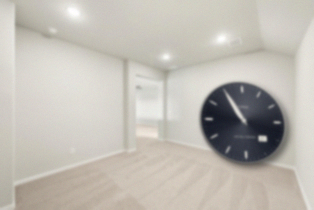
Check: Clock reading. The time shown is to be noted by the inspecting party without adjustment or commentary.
10:55
